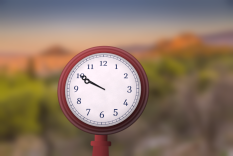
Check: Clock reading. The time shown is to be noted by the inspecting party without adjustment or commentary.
9:50
